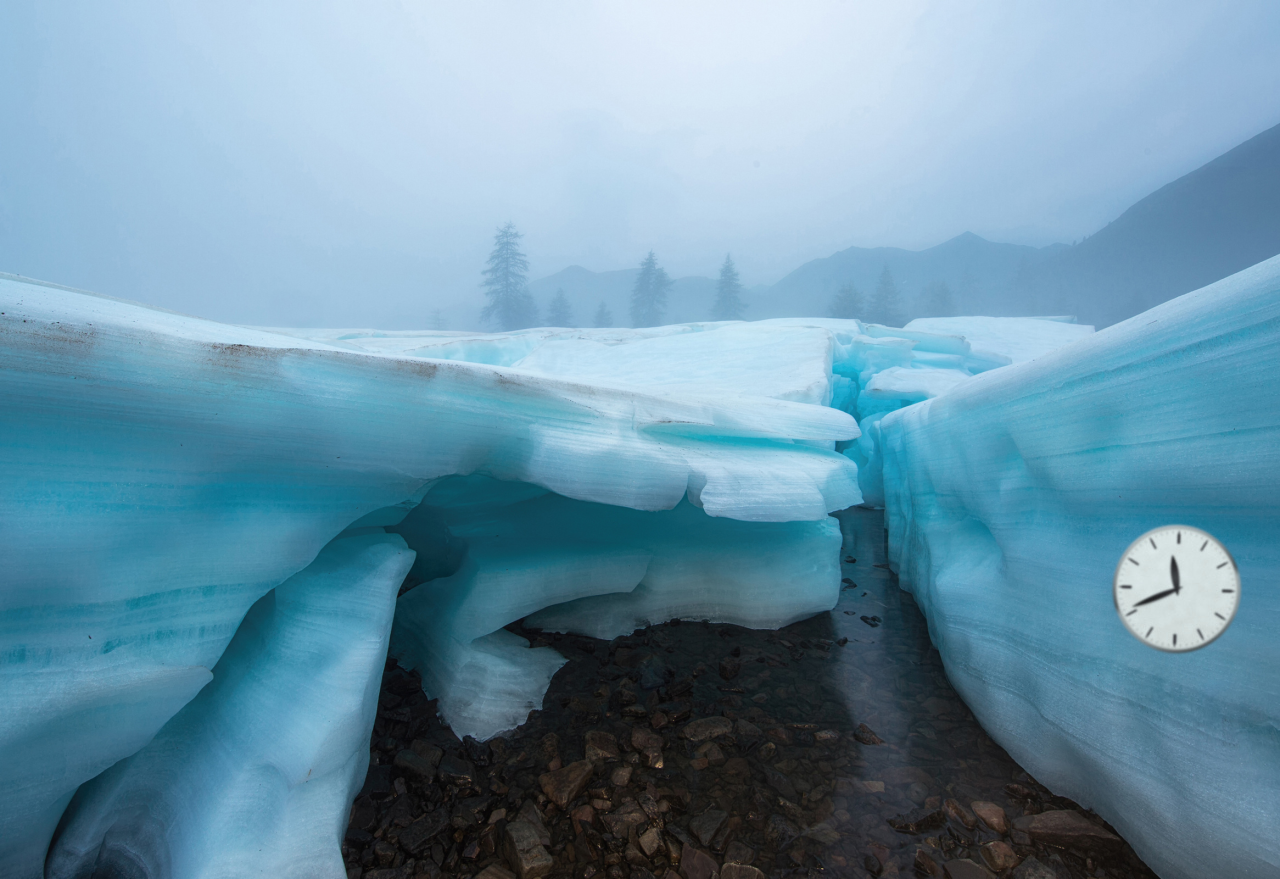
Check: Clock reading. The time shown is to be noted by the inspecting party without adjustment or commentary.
11:41
